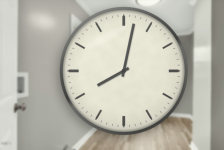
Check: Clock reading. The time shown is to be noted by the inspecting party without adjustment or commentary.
8:02
